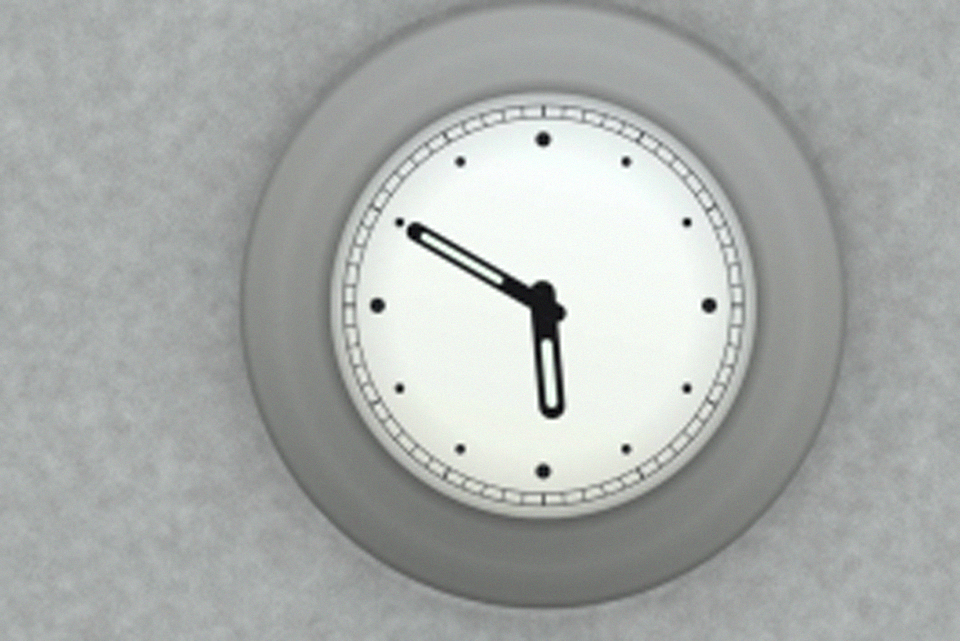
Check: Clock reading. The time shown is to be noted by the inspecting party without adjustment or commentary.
5:50
